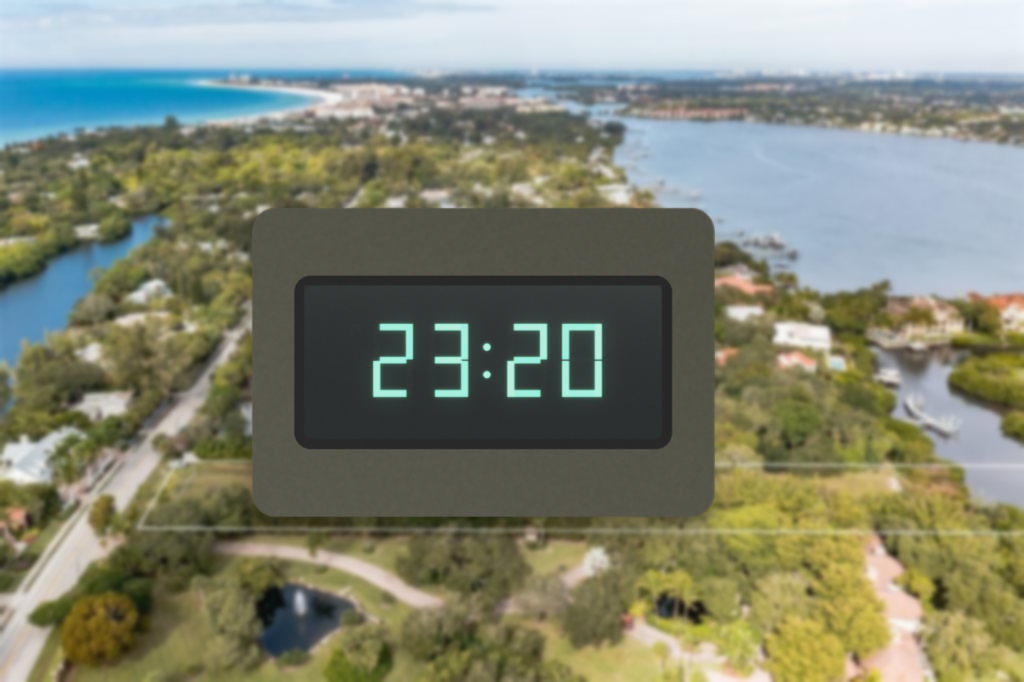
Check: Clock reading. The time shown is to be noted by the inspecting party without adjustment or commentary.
23:20
